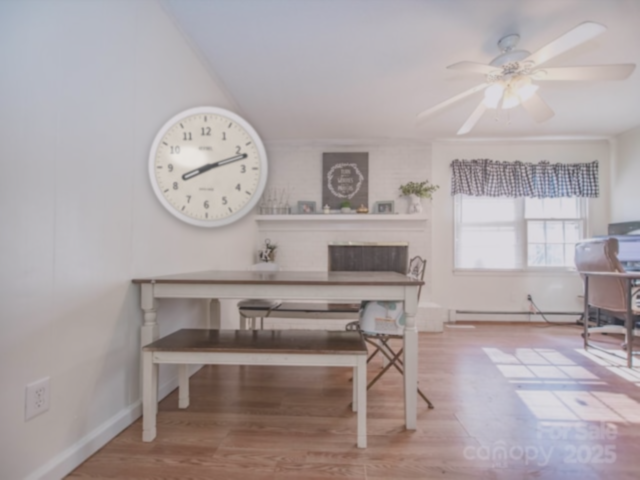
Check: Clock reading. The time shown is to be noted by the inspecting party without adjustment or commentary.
8:12
